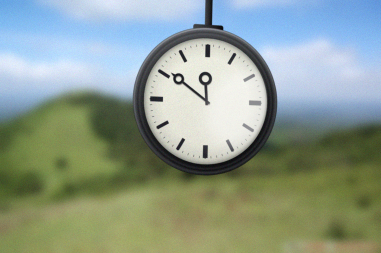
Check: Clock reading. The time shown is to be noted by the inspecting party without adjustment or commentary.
11:51
